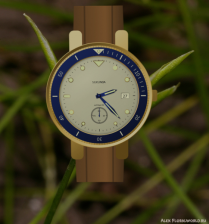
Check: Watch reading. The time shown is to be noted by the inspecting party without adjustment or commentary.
2:23
